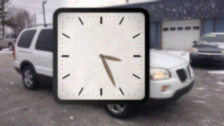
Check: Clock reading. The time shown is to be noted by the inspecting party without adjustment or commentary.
3:26
